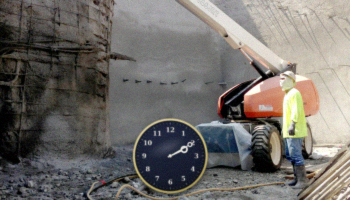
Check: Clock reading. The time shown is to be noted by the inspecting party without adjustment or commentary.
2:10
